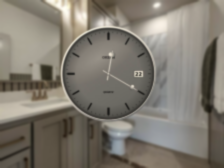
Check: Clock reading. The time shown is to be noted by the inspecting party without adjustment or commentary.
12:20
